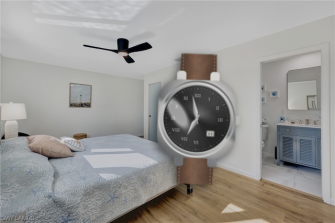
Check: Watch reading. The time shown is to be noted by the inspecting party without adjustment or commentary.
6:58
